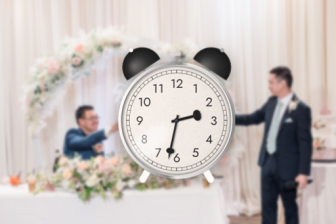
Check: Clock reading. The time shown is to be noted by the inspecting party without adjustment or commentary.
2:32
